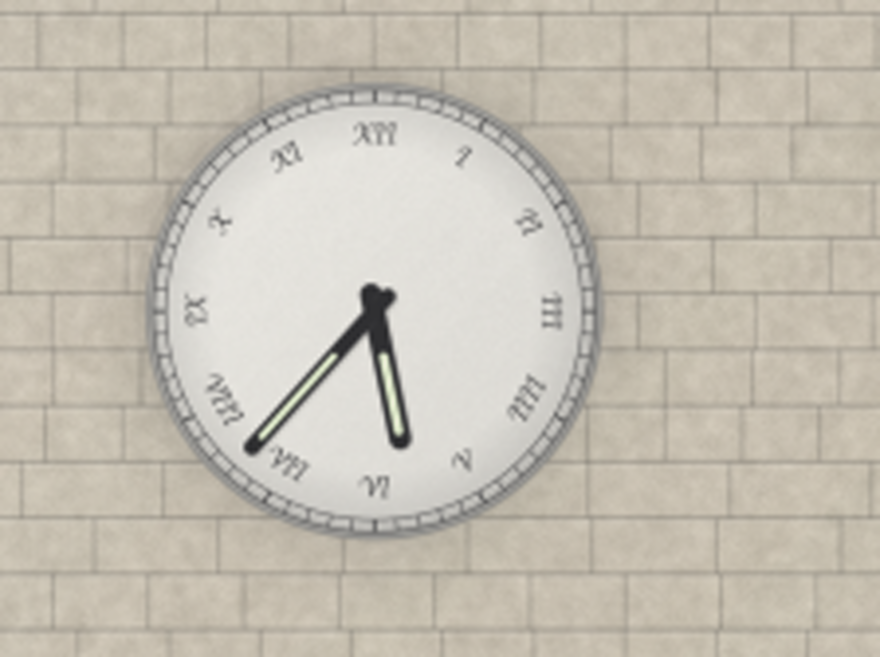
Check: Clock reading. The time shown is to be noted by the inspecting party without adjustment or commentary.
5:37
